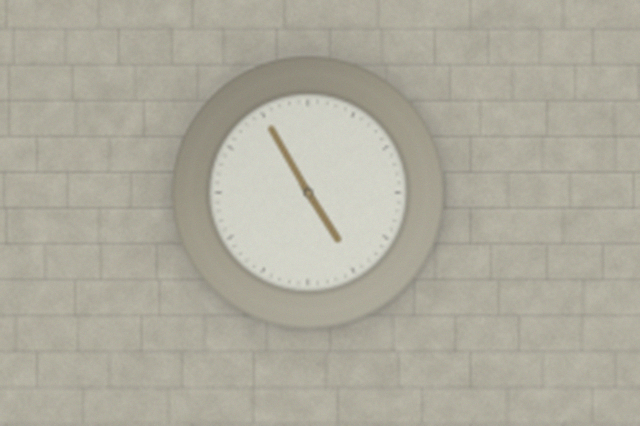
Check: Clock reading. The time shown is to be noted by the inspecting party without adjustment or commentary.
4:55
